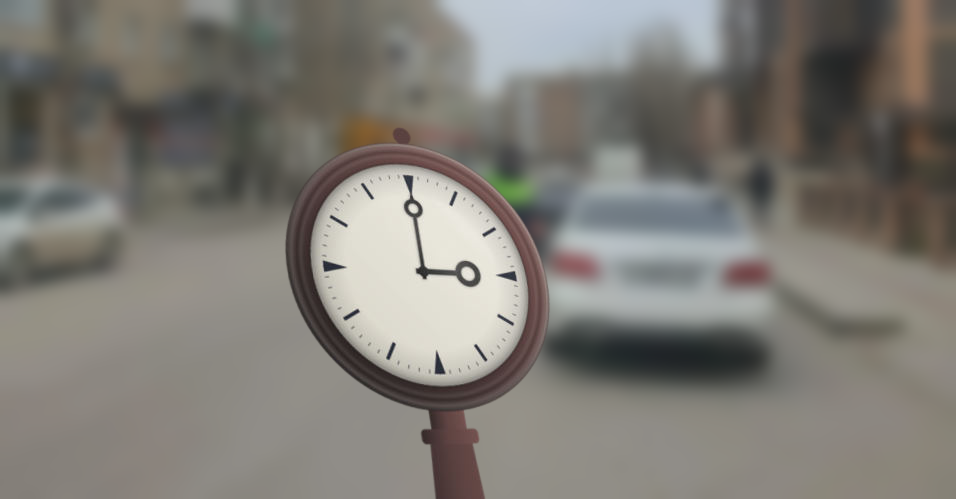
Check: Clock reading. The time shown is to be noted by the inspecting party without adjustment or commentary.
3:00
